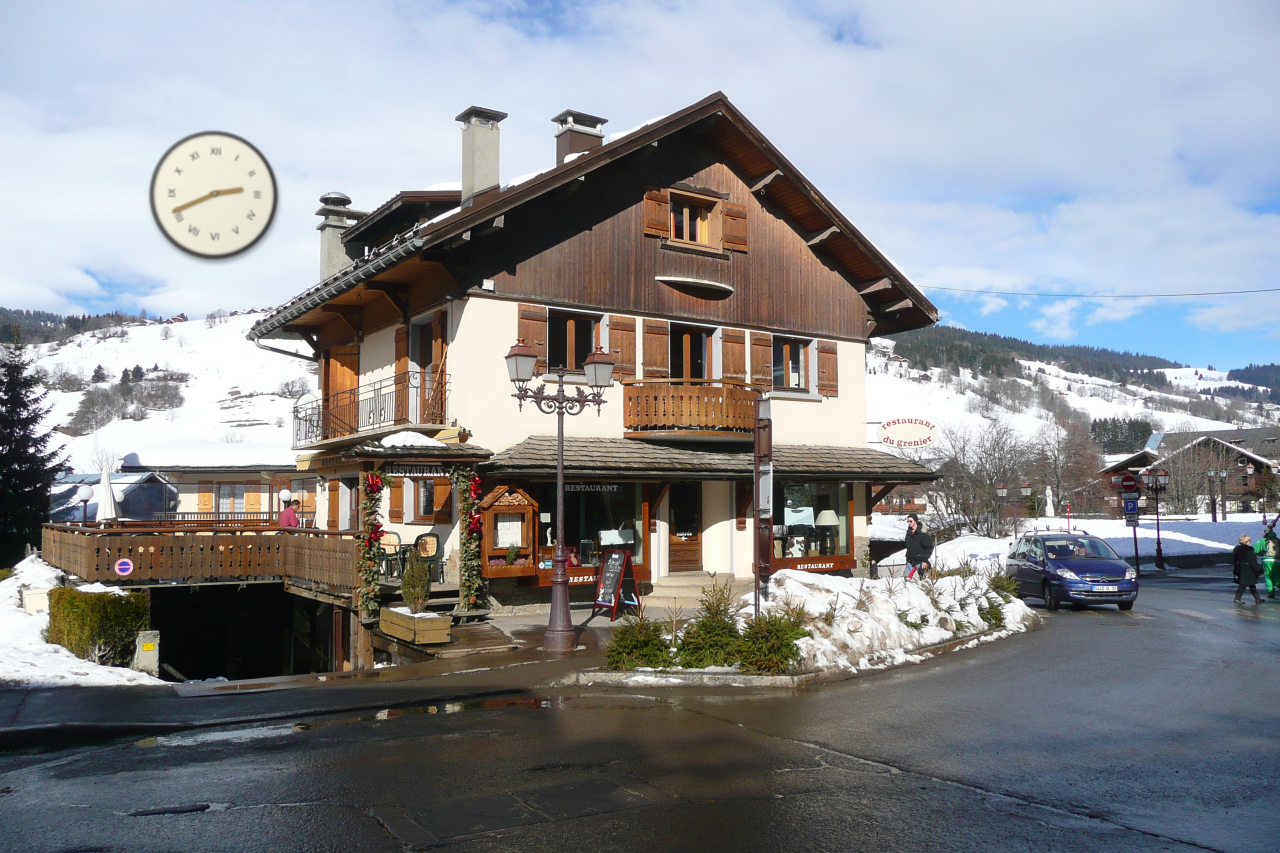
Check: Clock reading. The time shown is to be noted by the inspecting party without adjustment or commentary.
2:41
